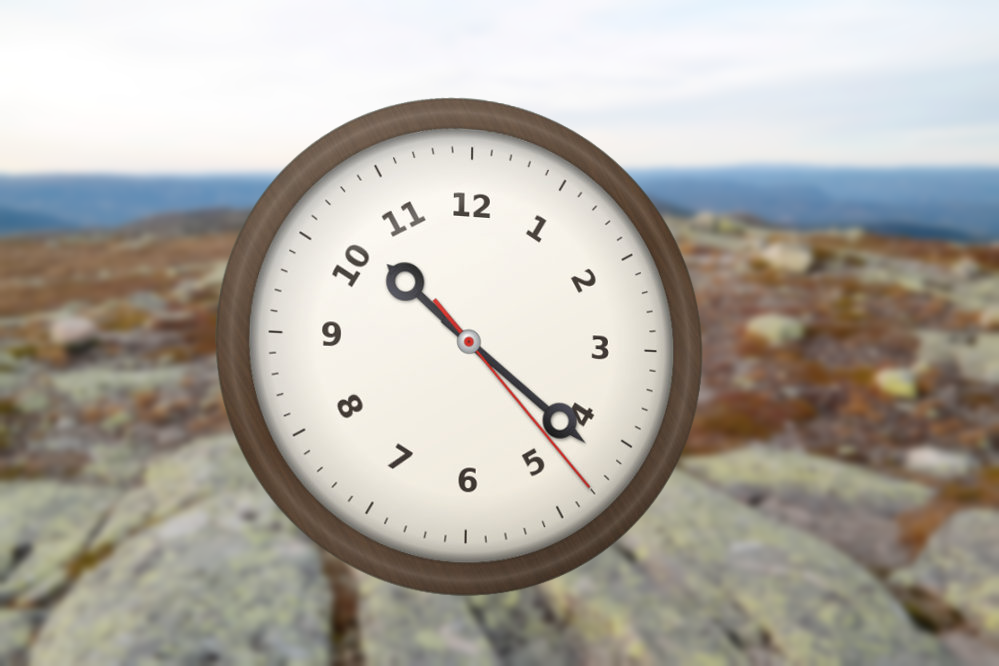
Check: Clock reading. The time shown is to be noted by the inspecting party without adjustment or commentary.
10:21:23
